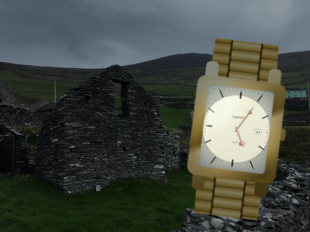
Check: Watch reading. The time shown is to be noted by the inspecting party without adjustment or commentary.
5:05
